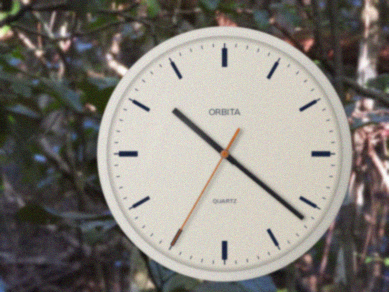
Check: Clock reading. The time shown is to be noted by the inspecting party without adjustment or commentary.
10:21:35
